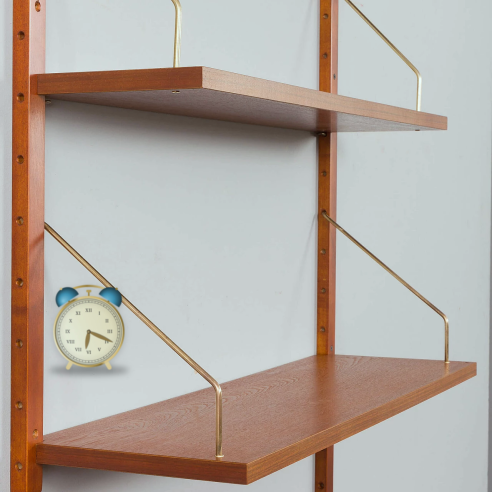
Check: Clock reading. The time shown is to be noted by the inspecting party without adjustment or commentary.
6:19
